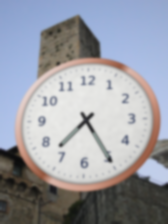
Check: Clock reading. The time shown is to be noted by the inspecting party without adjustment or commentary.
7:25
